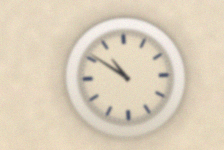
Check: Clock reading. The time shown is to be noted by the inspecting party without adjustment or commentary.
10:51
